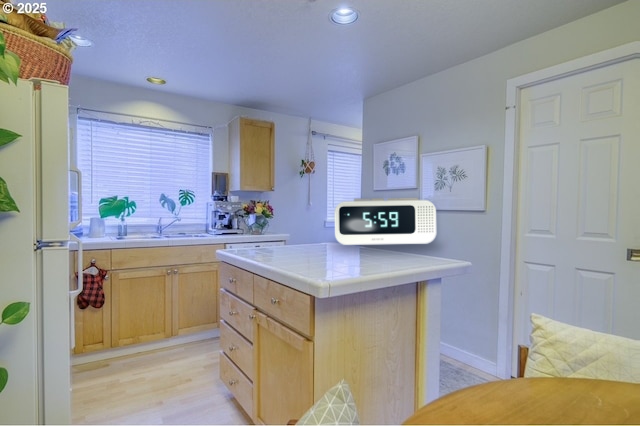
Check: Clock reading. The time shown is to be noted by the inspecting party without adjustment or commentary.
5:59
